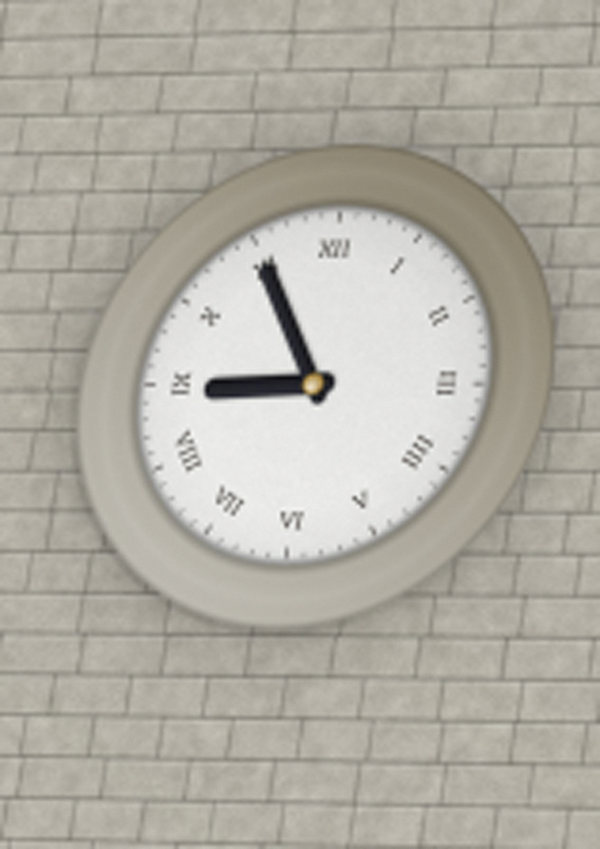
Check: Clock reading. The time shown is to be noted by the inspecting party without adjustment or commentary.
8:55
